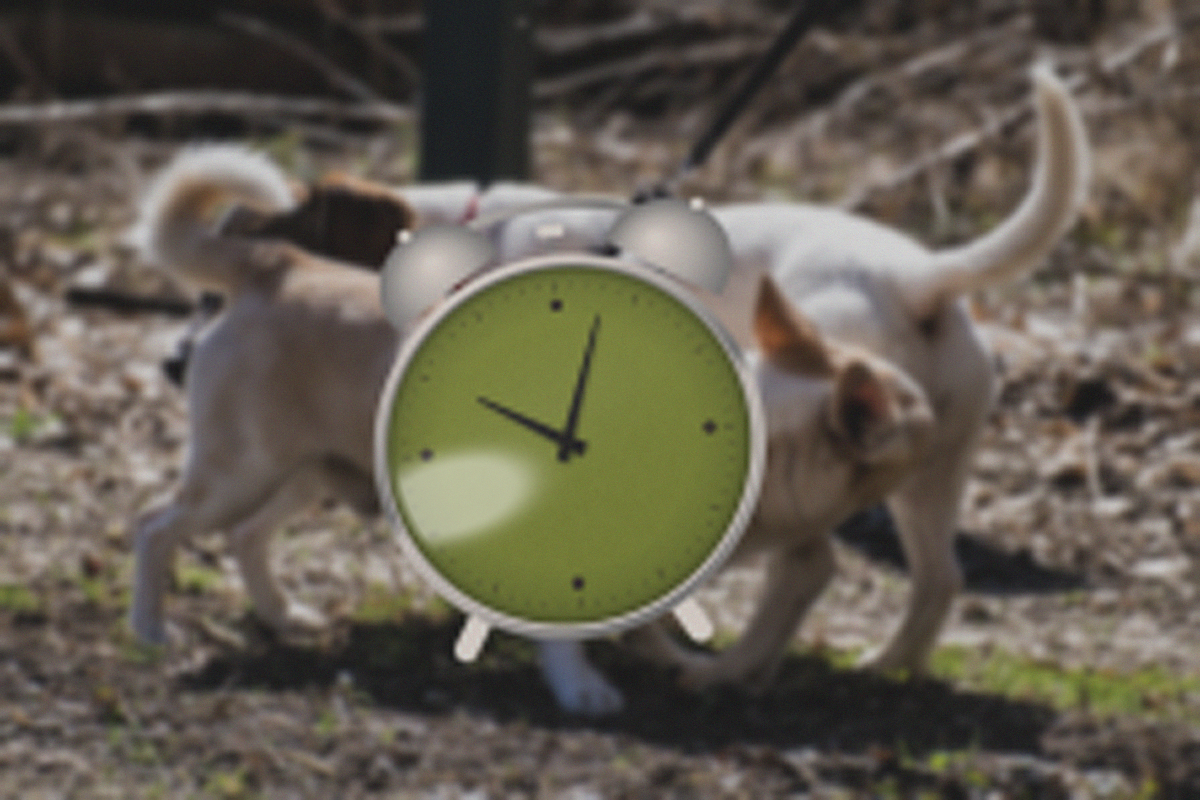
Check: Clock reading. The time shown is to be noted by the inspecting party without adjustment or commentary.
10:03
